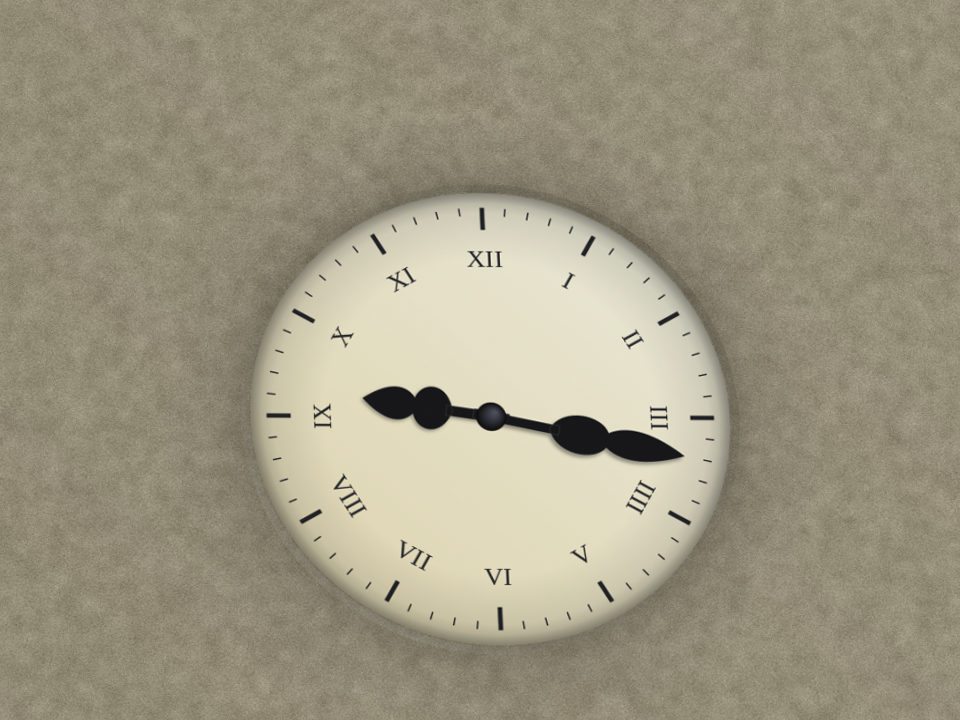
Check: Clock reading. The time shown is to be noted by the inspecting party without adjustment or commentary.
9:17
